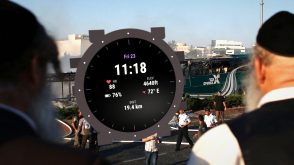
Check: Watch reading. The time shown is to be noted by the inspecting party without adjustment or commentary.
11:18
